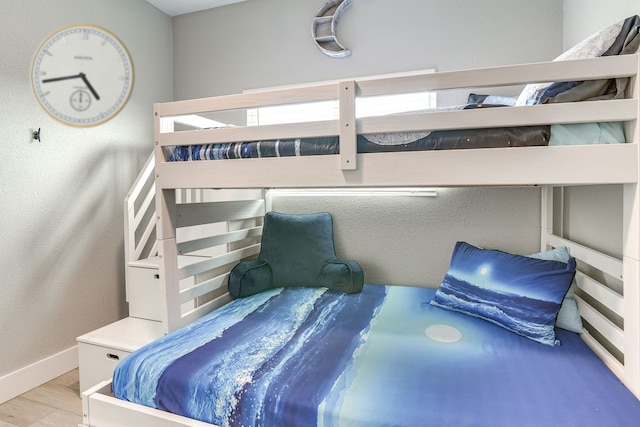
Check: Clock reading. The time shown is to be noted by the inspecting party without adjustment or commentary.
4:43
